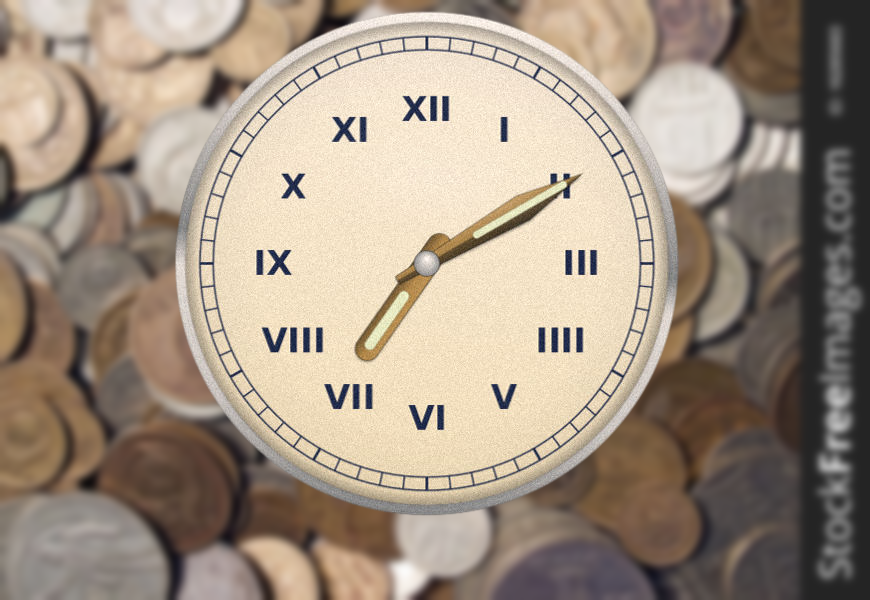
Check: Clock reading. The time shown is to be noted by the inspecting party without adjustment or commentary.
7:10
